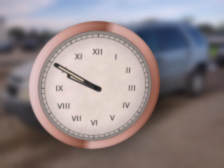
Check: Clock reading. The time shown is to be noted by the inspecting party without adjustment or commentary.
9:50
